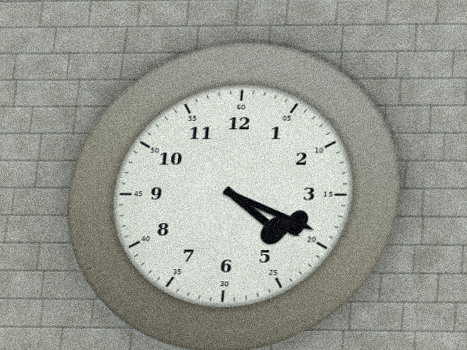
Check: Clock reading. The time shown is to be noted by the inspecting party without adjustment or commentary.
4:19
